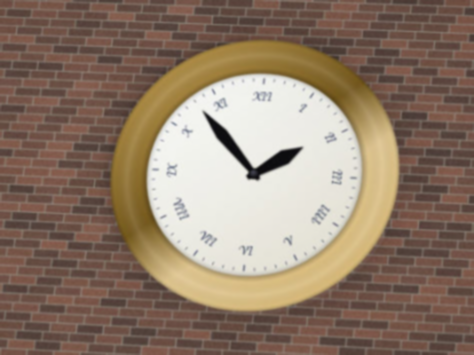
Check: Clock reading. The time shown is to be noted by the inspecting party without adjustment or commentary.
1:53
